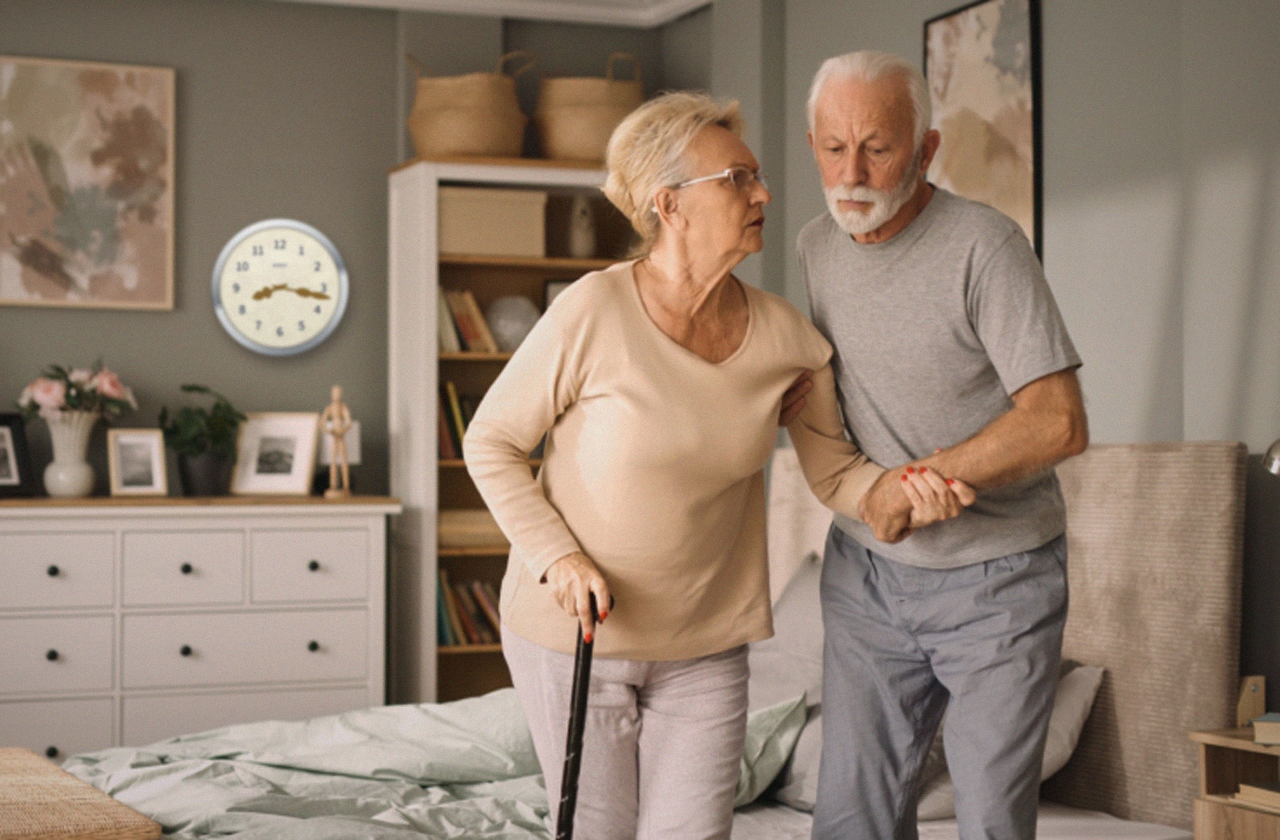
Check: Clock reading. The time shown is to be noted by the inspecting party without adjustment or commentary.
8:17
